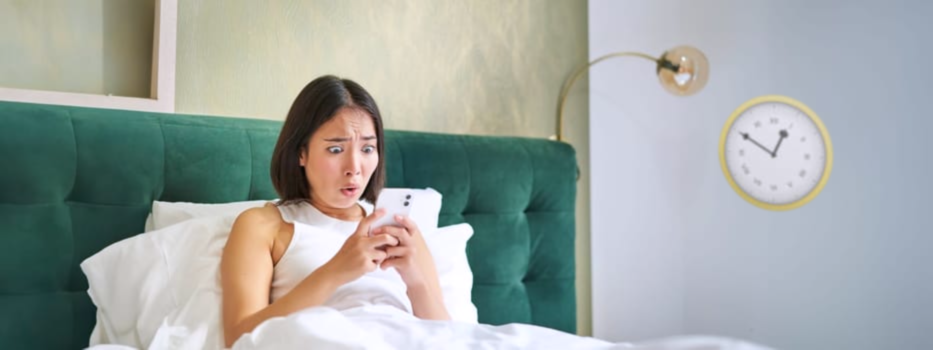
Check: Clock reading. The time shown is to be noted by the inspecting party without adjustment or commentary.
12:50
